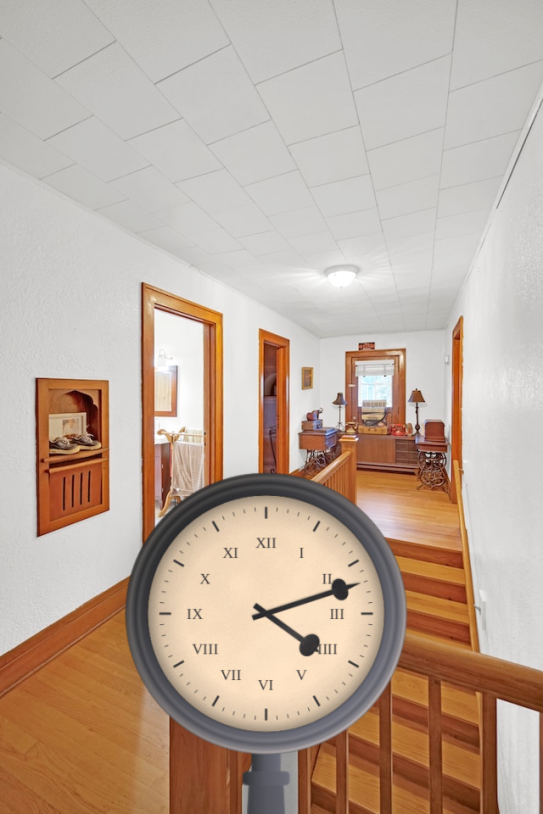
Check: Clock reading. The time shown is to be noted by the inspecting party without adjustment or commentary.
4:12
